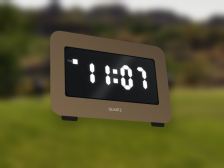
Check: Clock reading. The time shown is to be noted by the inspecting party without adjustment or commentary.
11:07
